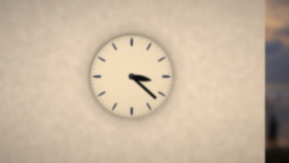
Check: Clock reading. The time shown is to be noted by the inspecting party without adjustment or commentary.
3:22
